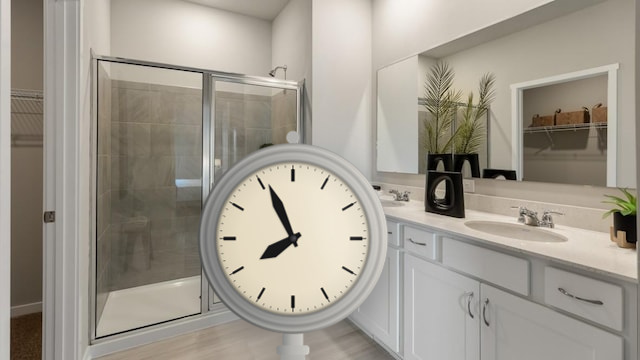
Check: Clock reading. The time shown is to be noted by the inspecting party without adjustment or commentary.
7:56
